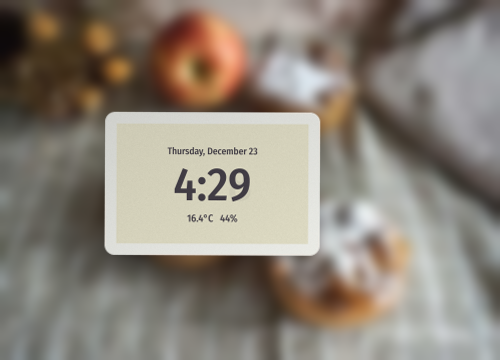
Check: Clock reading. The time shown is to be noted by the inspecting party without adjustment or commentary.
4:29
